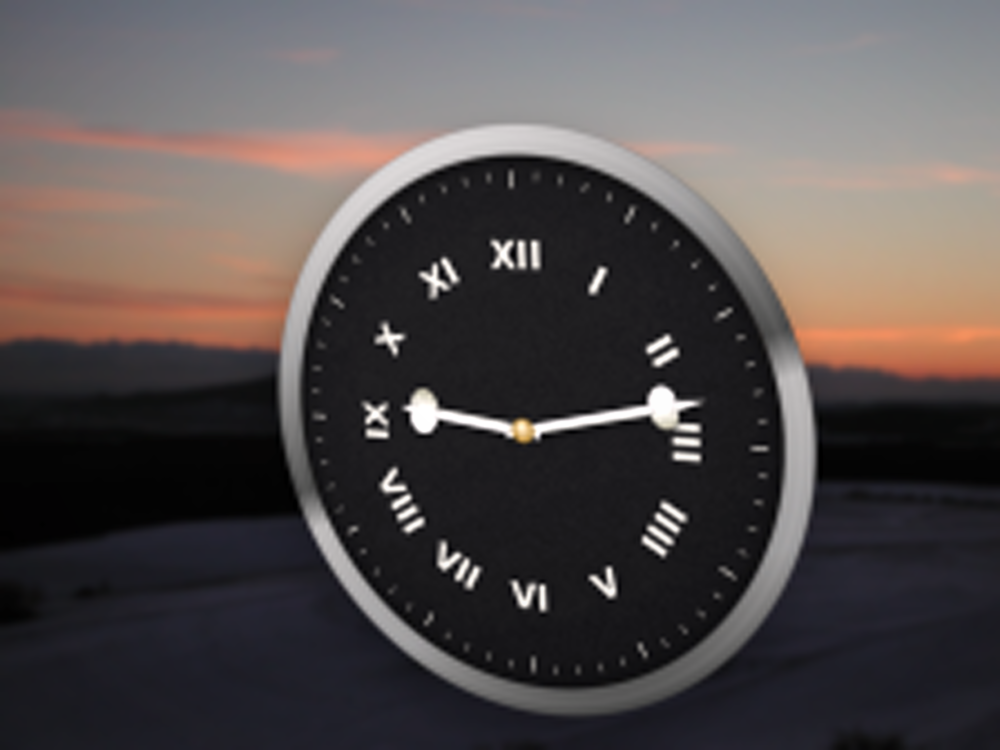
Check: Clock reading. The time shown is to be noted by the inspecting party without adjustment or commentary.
9:13
